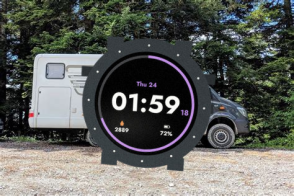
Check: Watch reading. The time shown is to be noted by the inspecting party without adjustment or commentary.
1:59:18
